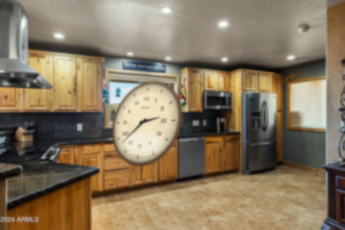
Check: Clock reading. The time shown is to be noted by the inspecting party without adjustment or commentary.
2:38
